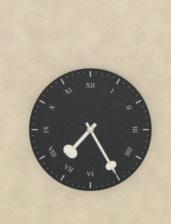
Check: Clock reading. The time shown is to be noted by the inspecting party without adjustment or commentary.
7:25
